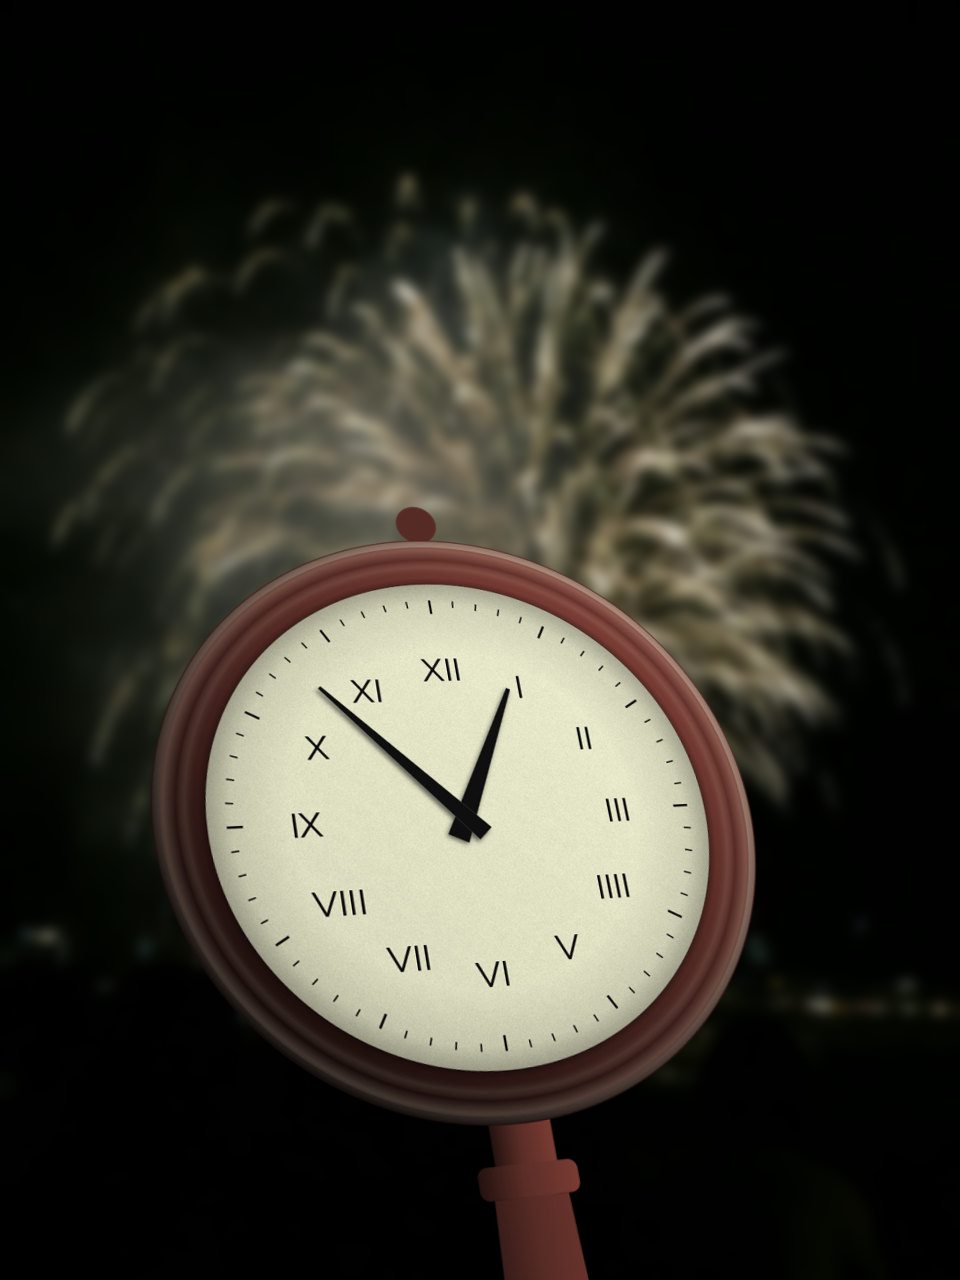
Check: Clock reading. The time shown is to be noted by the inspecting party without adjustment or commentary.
12:53
